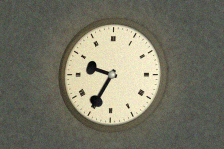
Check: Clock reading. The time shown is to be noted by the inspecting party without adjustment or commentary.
9:35
